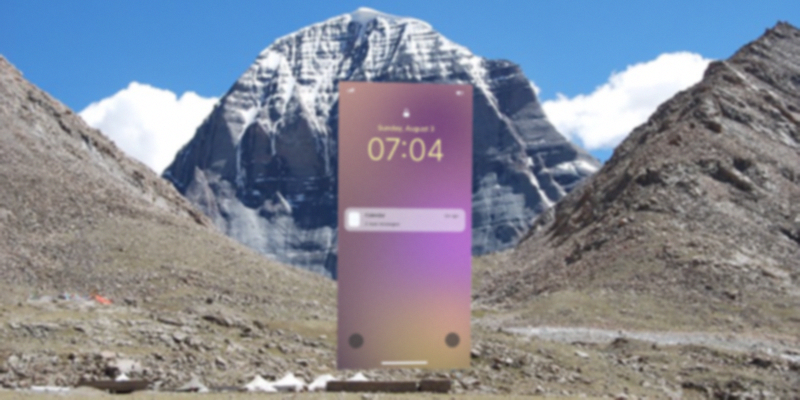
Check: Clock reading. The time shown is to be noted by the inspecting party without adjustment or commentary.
7:04
